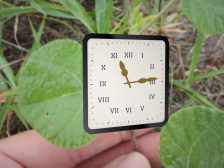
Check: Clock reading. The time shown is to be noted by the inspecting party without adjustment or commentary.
11:14
